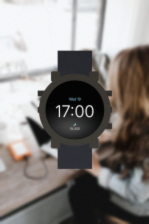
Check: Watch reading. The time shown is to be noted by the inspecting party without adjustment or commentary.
17:00
